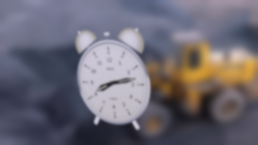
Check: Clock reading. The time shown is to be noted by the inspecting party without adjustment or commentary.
8:13
